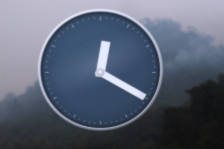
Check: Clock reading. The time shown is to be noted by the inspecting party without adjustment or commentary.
12:20
